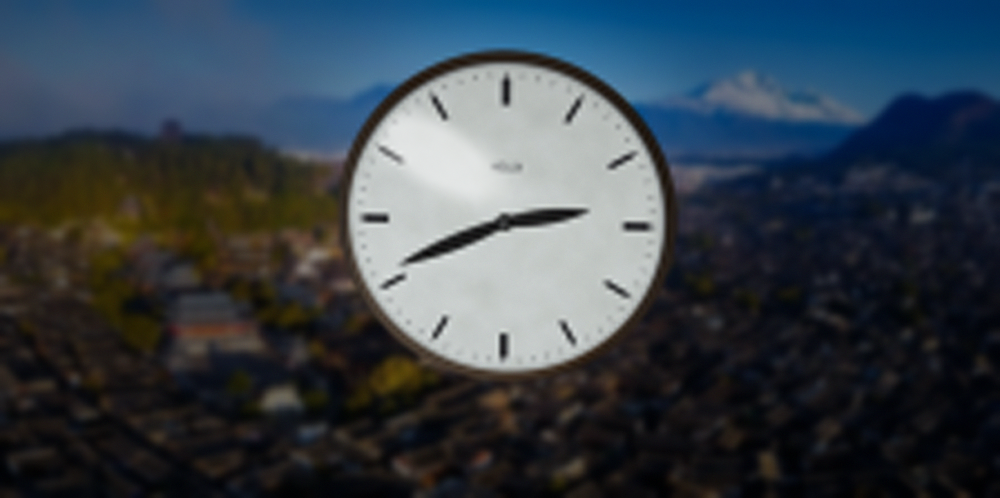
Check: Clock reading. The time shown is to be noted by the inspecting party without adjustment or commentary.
2:41
